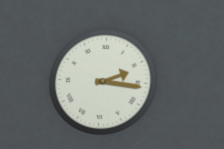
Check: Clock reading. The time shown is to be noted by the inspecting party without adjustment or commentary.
2:16
